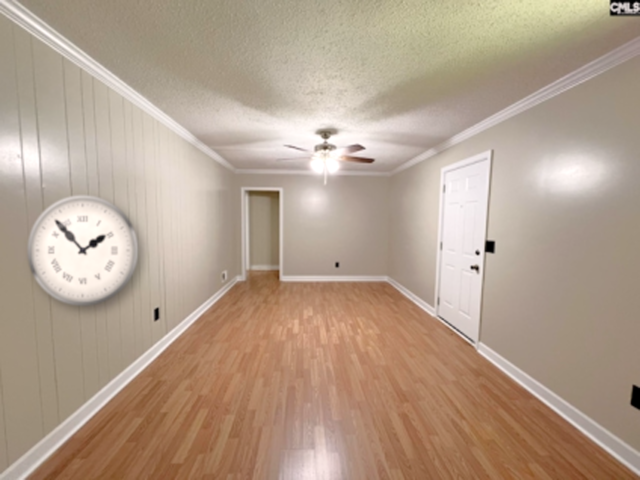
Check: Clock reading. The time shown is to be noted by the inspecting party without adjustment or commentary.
1:53
